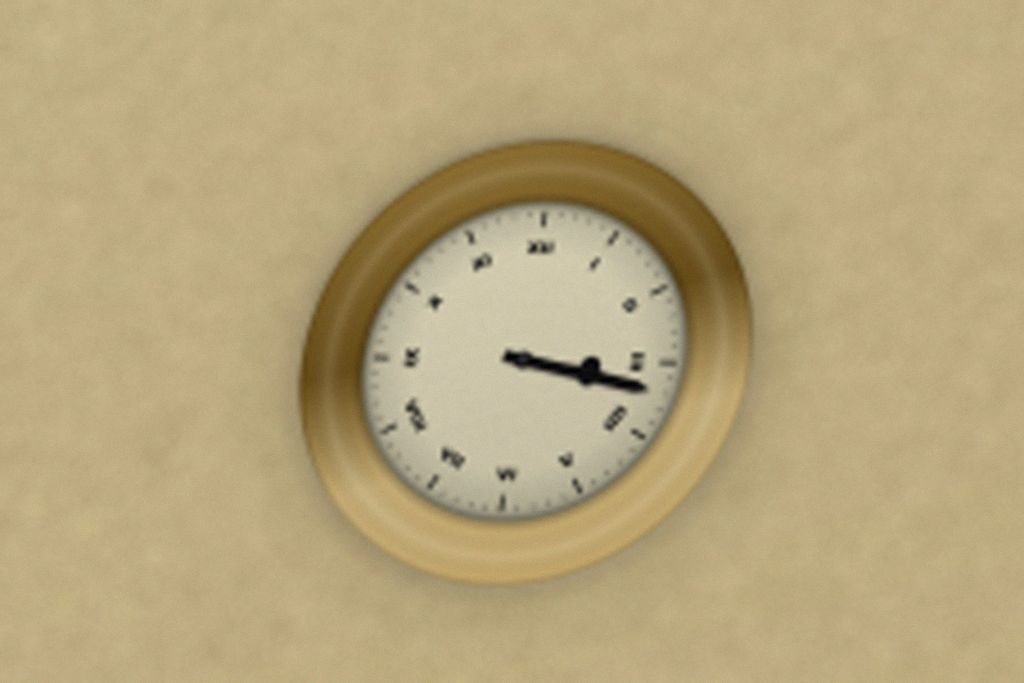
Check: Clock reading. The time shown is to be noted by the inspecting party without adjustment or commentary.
3:17
